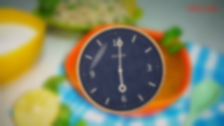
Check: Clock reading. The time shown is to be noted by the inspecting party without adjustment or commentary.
6:01
